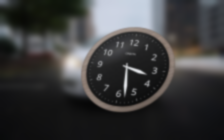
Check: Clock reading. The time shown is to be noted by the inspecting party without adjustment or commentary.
3:28
